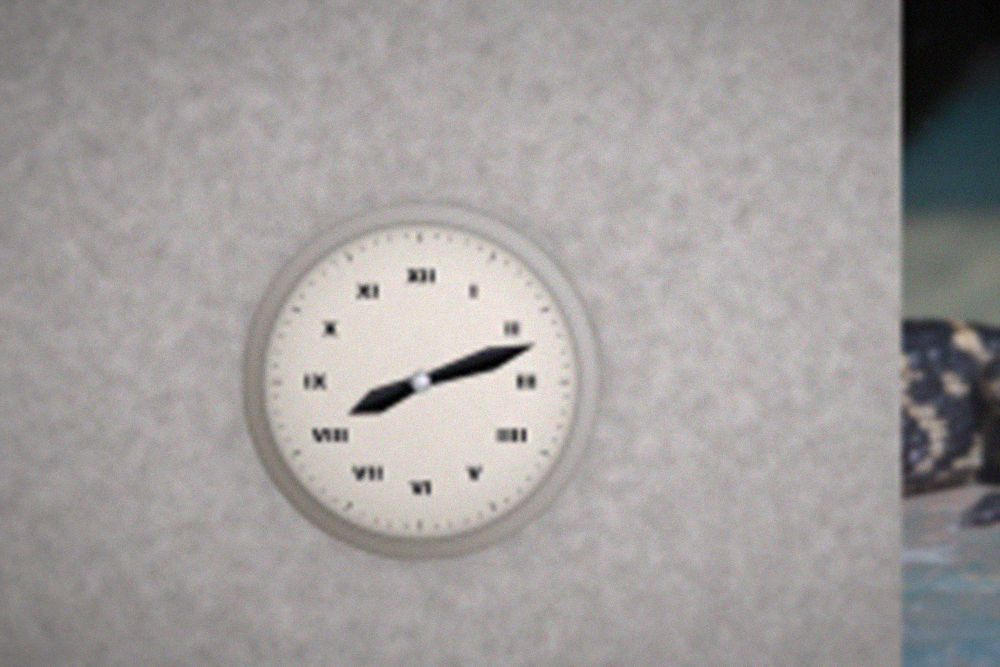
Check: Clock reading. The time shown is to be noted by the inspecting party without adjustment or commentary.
8:12
